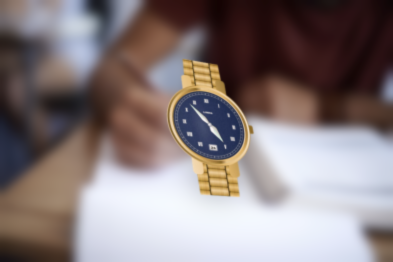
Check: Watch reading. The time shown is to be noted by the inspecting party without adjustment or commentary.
4:53
